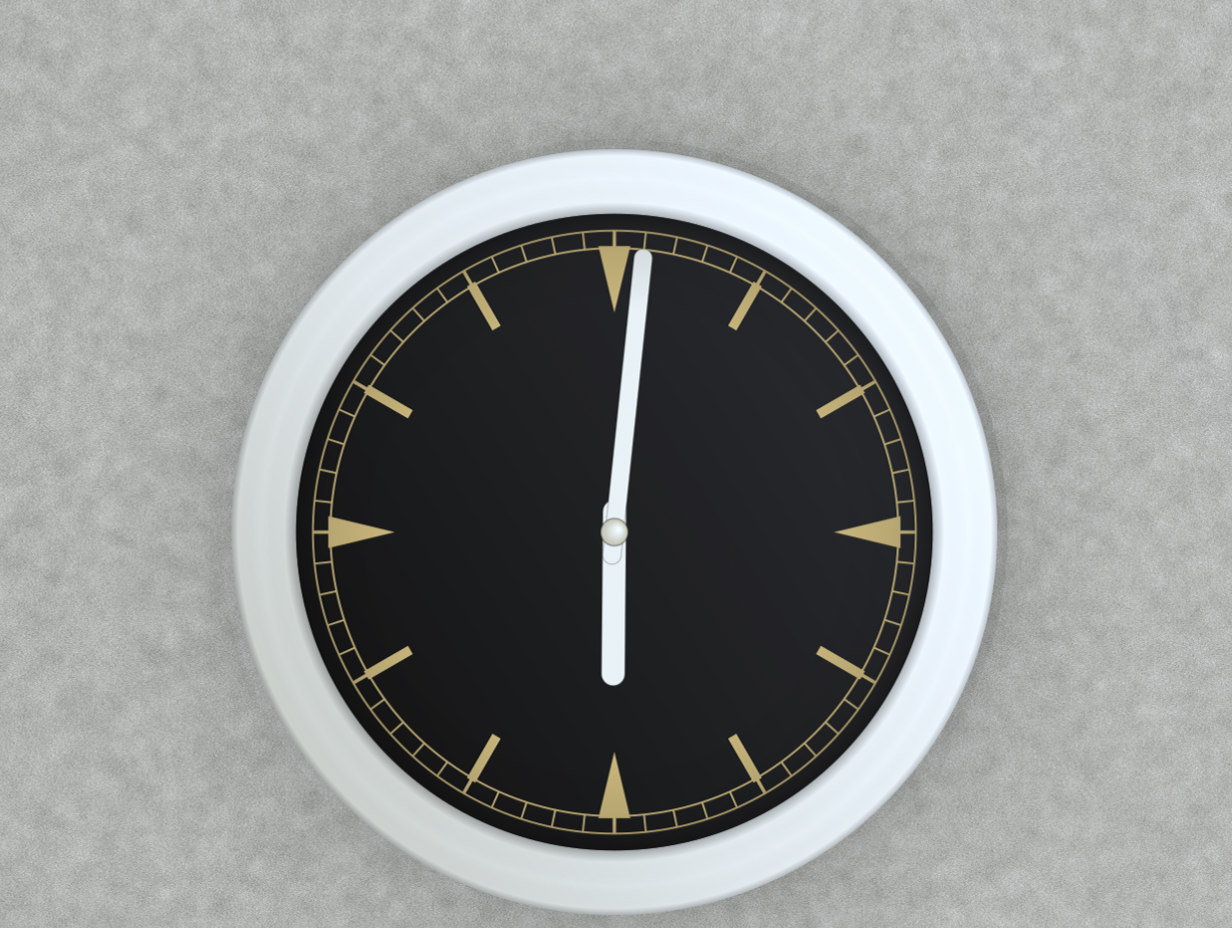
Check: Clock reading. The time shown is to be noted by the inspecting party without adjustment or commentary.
6:01
